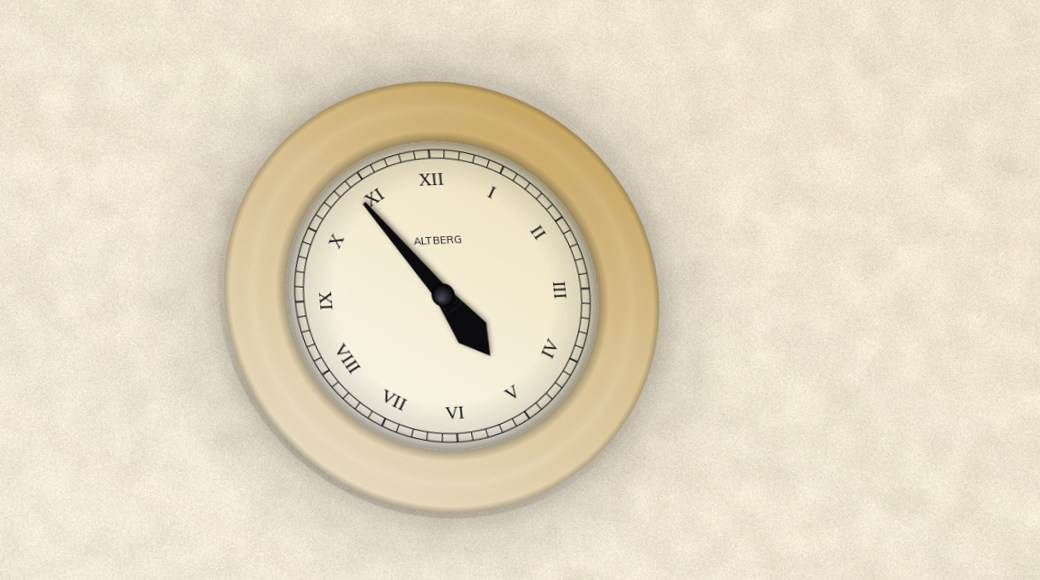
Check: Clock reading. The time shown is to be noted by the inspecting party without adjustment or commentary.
4:54
